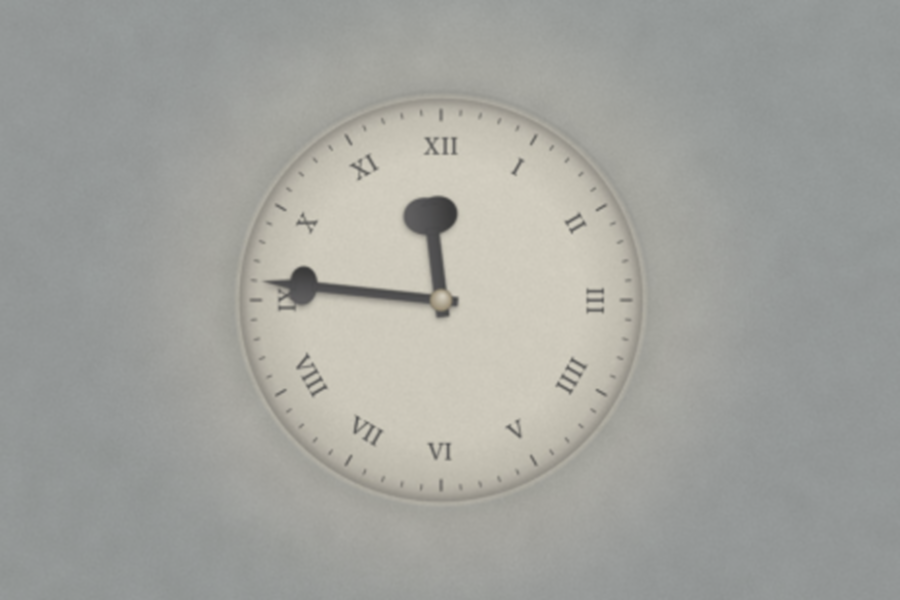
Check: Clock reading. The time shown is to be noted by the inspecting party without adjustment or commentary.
11:46
